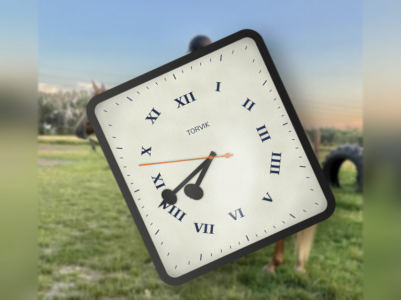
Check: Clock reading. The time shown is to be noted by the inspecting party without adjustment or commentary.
7:41:48
